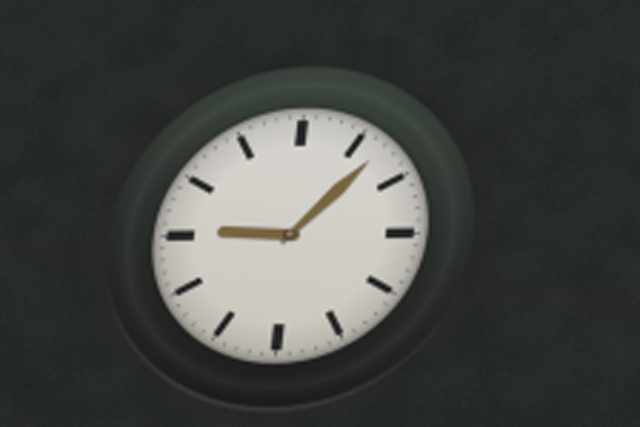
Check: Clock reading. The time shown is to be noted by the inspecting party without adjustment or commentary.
9:07
